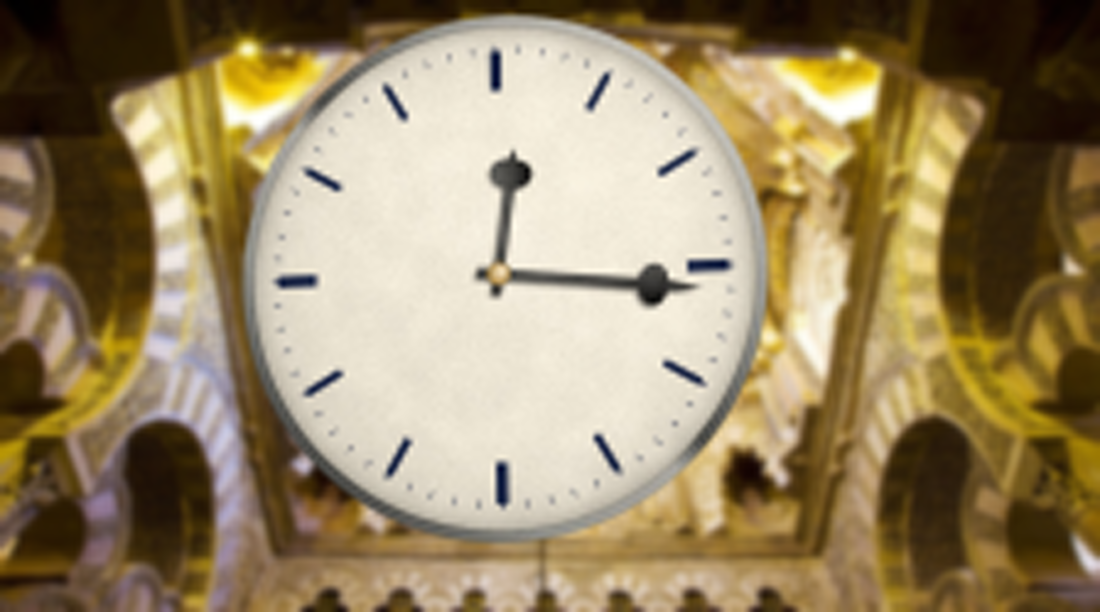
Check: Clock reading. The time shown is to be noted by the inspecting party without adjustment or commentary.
12:16
